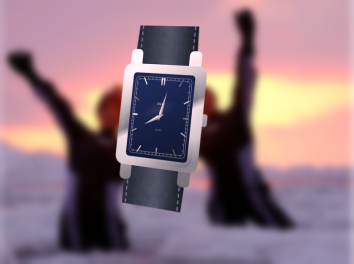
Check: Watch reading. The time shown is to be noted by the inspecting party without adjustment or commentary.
8:02
